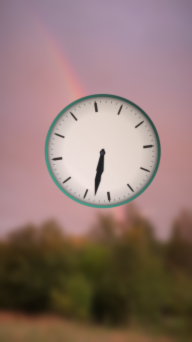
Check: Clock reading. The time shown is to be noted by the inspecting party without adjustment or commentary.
6:33
